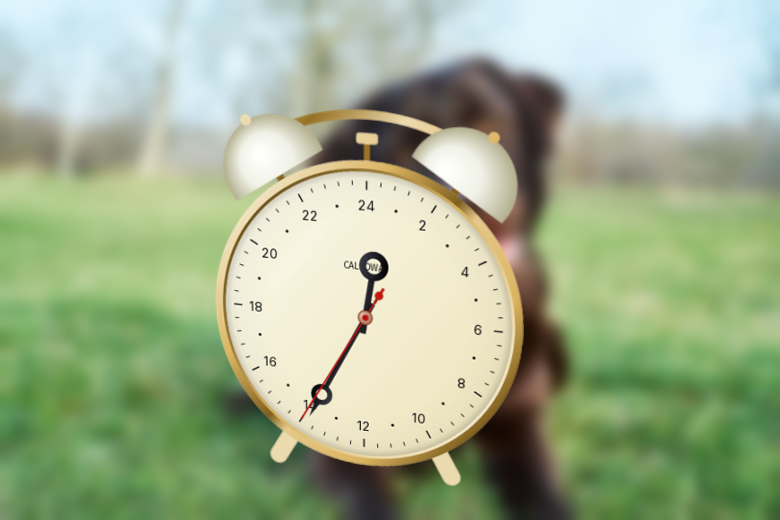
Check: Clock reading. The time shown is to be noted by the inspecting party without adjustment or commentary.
0:34:35
